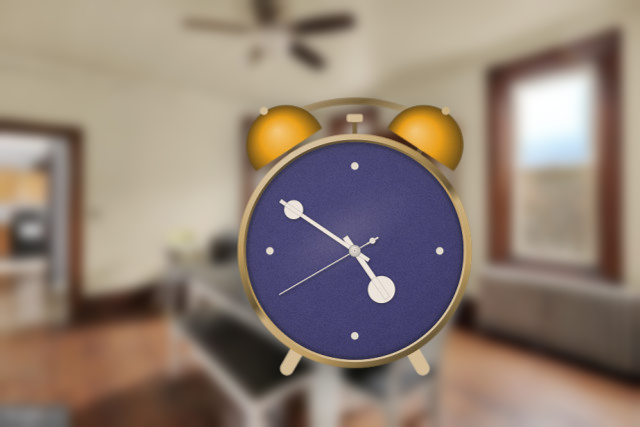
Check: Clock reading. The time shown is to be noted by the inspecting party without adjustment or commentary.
4:50:40
